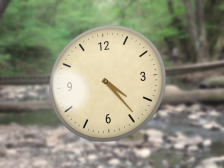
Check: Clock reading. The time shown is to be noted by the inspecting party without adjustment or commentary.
4:24
